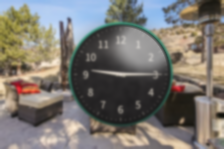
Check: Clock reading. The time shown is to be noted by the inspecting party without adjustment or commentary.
9:15
